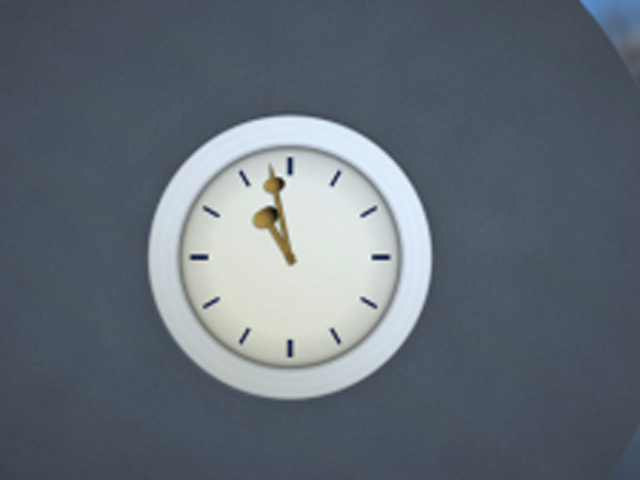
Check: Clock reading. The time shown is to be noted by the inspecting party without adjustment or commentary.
10:58
